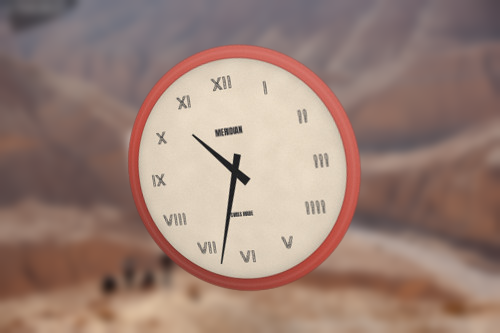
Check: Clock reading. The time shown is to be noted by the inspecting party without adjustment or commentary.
10:33
